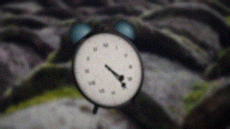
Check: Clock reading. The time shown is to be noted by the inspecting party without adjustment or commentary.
4:24
